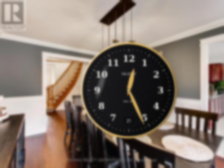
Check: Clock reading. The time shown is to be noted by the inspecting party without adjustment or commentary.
12:26
